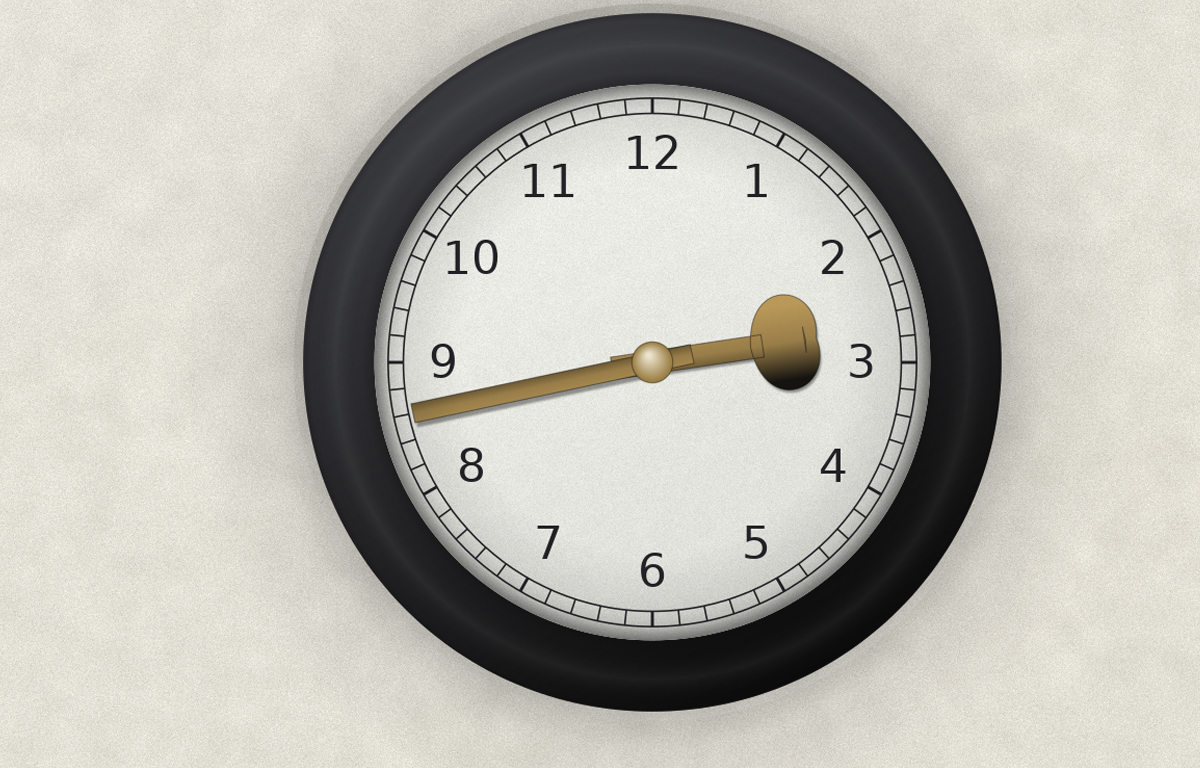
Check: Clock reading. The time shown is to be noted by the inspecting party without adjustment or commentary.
2:43
